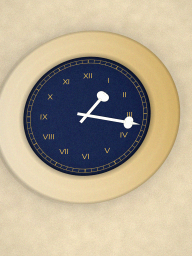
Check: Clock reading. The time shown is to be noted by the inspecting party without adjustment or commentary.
1:17
